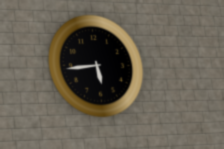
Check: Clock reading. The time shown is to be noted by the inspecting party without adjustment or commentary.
5:44
